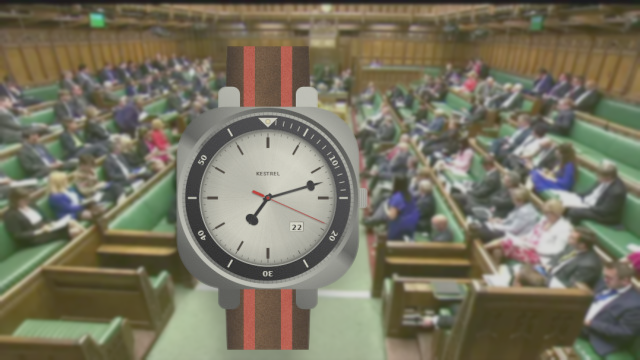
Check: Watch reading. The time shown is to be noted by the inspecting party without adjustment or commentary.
7:12:19
